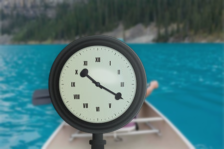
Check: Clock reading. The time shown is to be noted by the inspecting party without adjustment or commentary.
10:20
